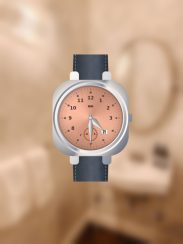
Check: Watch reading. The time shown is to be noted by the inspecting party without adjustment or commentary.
4:30
